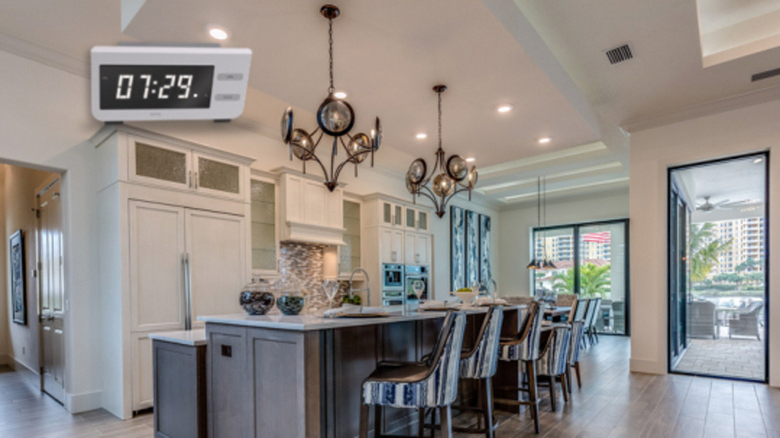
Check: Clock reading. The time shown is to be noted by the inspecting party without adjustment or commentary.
7:29
